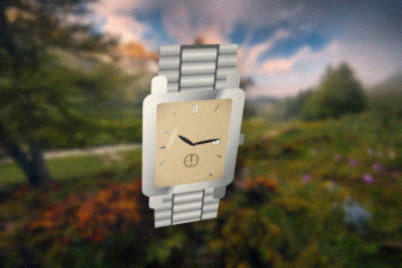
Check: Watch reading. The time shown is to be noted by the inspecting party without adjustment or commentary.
10:14
